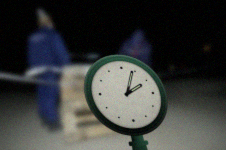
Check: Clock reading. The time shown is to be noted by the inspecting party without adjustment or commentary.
2:04
